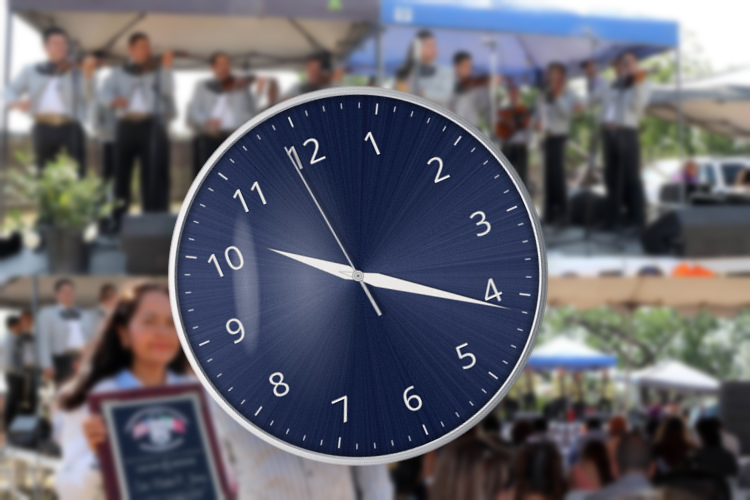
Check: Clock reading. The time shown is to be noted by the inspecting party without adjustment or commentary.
10:20:59
